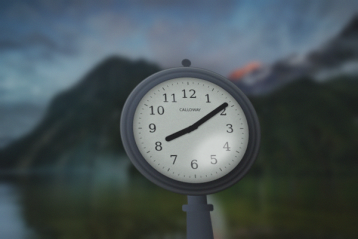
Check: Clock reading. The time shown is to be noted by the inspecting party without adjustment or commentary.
8:09
